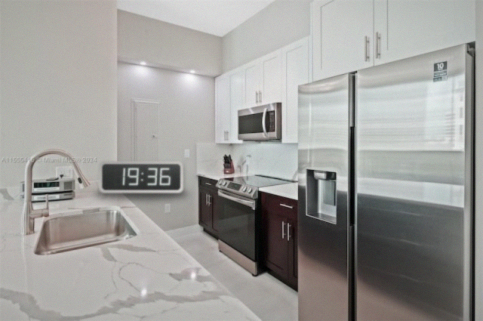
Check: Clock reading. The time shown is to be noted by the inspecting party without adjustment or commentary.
19:36
